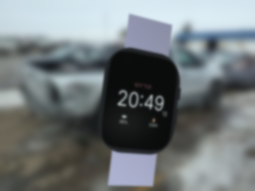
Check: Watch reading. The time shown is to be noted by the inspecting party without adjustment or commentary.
20:49
